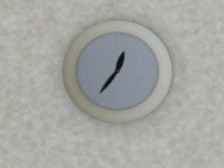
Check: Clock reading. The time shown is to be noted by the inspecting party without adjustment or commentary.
12:36
